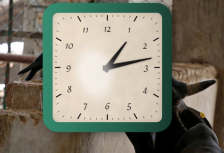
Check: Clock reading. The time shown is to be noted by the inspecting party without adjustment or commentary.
1:13
